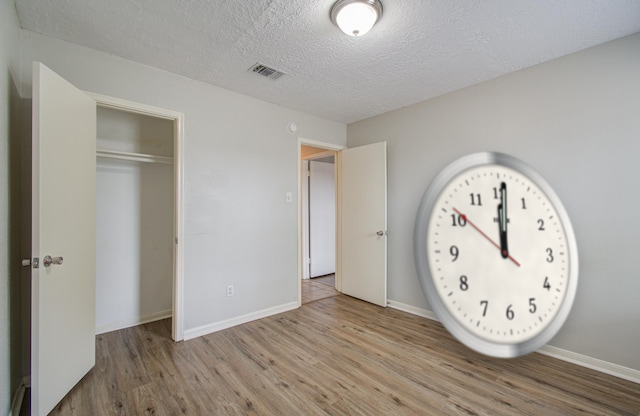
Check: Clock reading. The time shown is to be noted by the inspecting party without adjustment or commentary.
12:00:51
